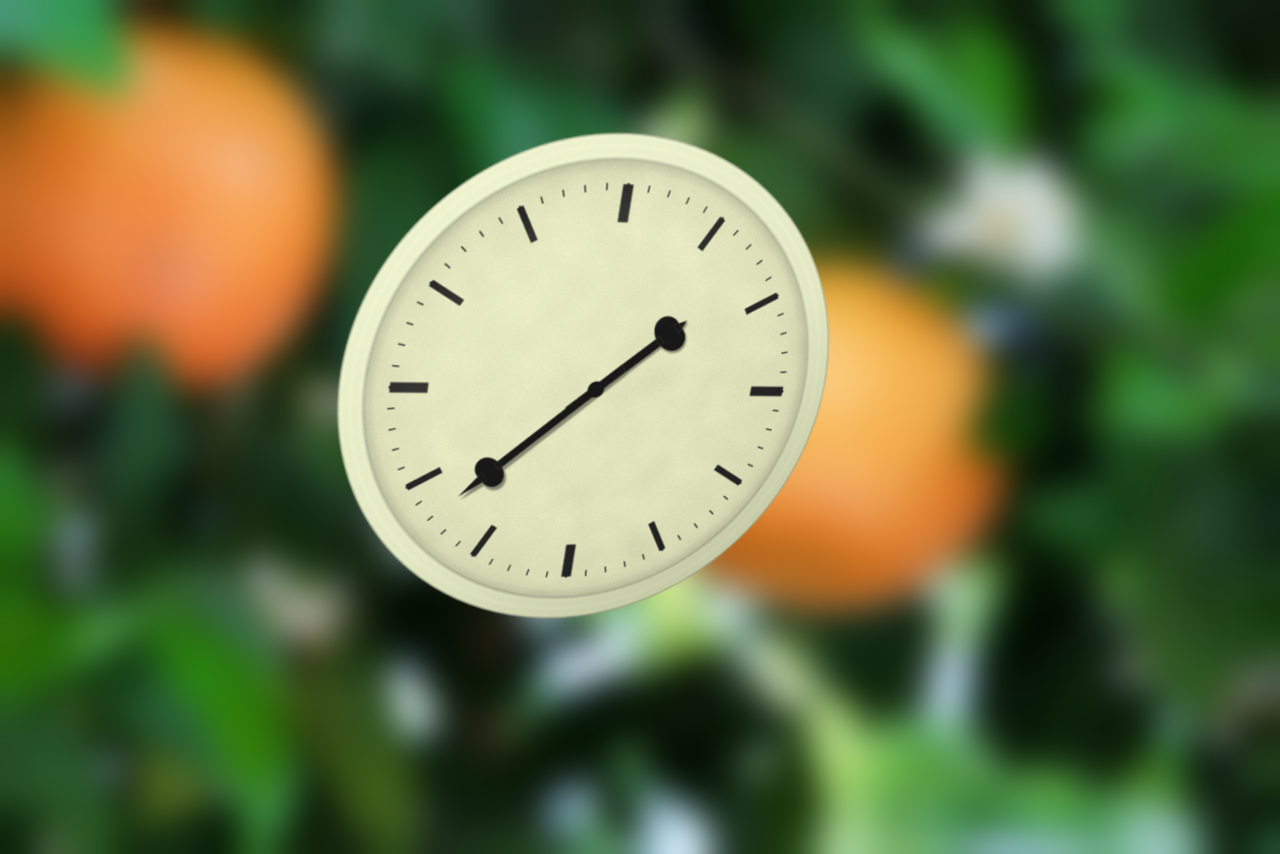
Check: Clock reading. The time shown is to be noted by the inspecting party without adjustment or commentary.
1:38
